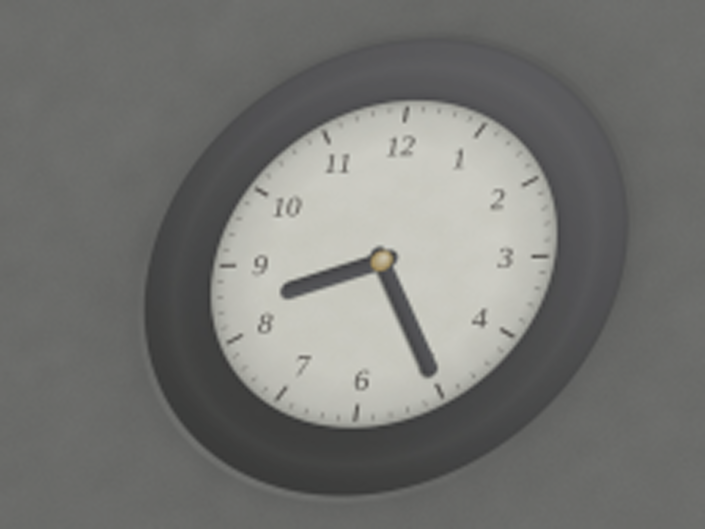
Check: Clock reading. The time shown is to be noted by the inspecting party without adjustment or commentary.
8:25
